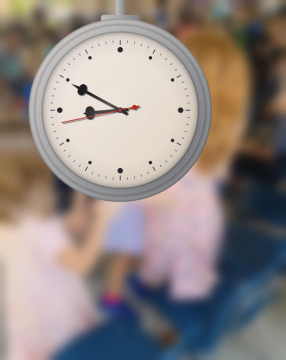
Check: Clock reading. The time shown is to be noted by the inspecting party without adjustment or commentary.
8:49:43
